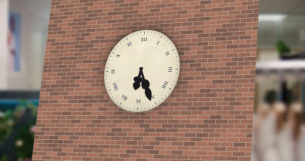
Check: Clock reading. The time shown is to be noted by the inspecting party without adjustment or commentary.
6:26
